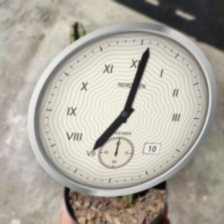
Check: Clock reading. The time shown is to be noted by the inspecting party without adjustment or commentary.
7:01
